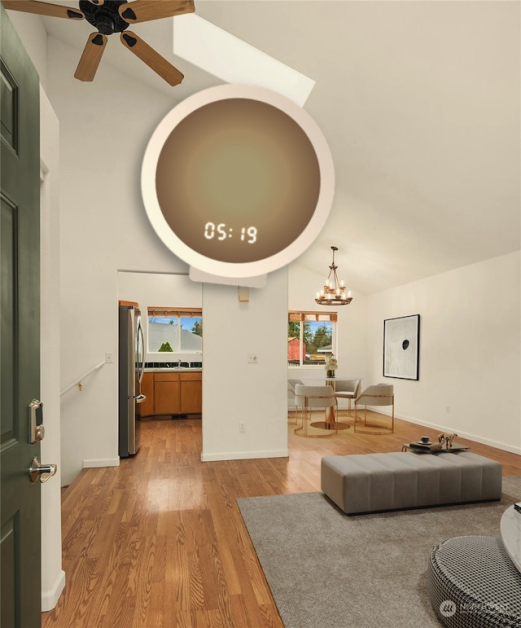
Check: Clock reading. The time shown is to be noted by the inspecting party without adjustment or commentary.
5:19
